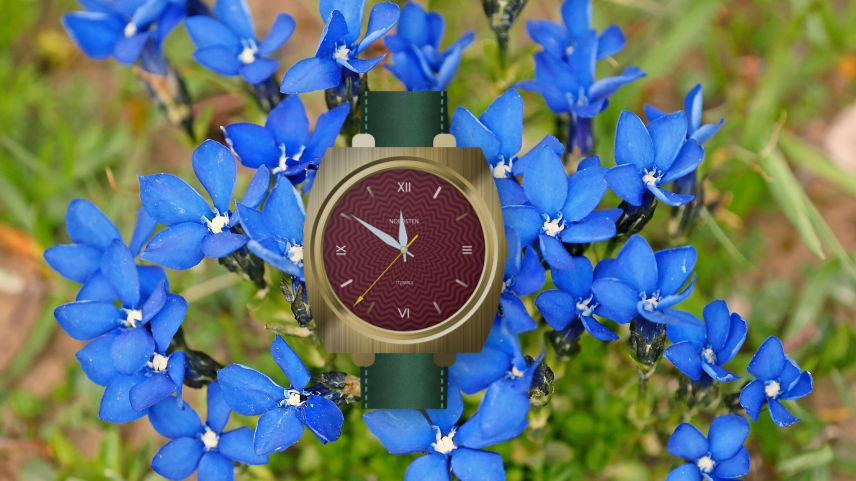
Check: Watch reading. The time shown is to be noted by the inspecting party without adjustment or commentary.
11:50:37
